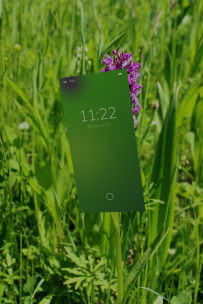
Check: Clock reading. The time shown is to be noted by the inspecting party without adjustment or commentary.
11:22
